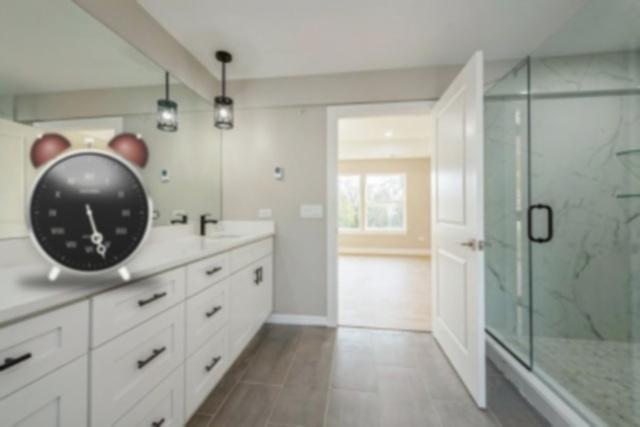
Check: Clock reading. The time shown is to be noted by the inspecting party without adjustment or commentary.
5:27
